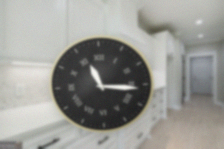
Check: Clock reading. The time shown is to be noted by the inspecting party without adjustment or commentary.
11:16
